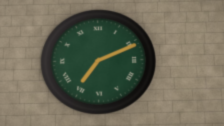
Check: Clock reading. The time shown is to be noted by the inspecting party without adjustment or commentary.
7:11
